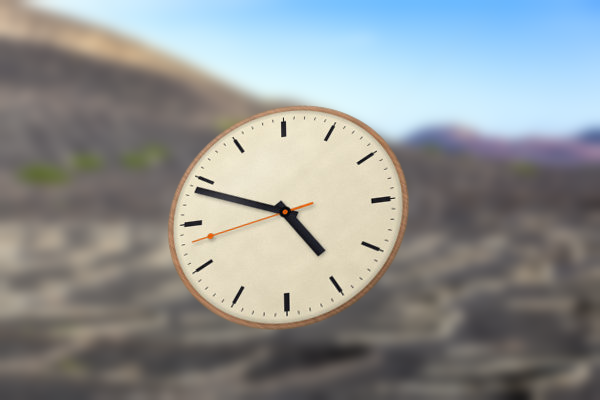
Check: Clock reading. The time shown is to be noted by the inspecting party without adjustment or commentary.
4:48:43
